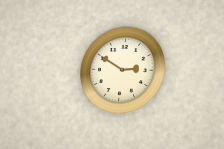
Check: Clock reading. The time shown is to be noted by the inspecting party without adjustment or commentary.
2:50
